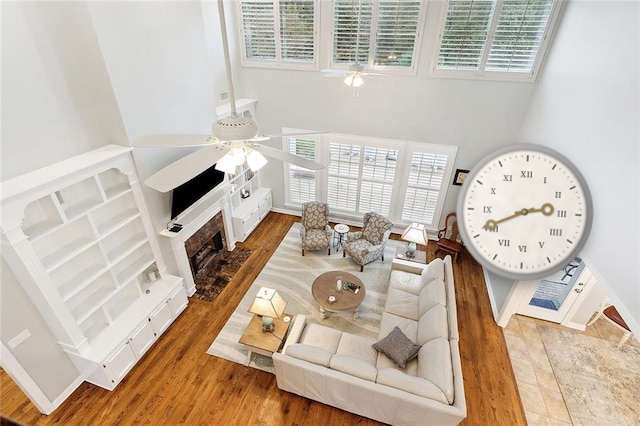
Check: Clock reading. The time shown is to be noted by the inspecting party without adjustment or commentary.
2:41
